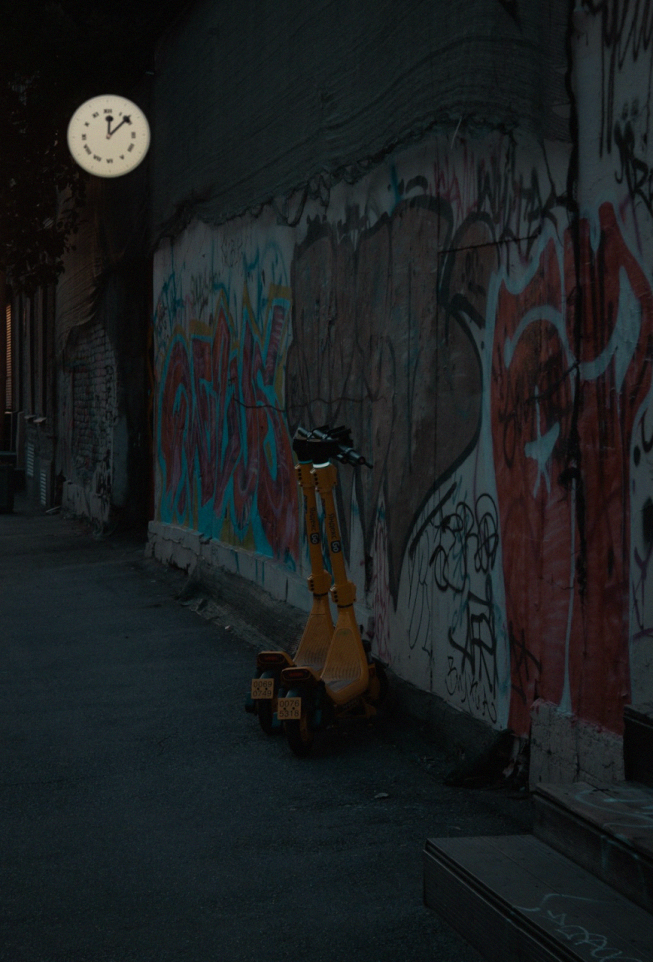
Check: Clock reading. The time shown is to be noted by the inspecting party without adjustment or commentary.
12:08
